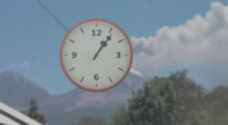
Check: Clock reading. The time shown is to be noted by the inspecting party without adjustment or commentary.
1:06
